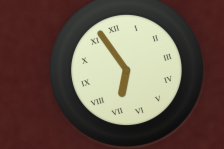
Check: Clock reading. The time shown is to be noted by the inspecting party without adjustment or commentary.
6:57
